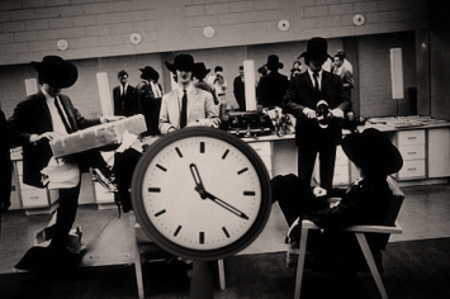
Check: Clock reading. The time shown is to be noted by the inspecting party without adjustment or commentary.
11:20
